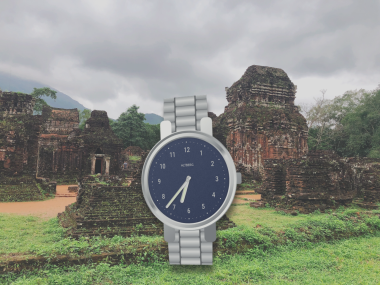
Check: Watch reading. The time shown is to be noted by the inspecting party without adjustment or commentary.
6:37
